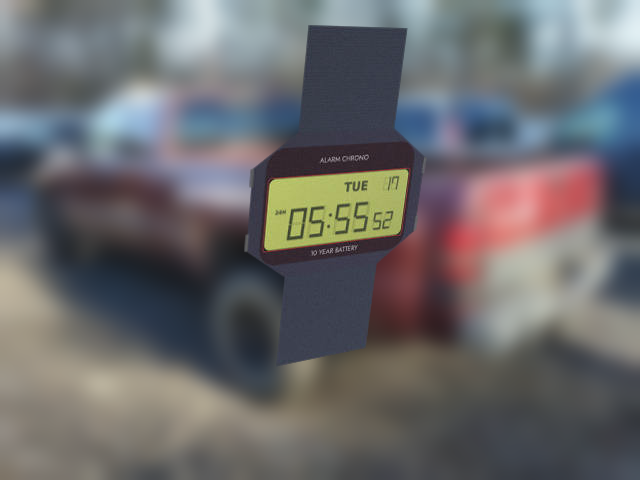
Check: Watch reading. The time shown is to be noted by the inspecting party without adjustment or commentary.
5:55:52
